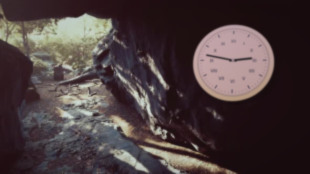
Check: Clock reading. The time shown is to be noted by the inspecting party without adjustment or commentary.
2:47
